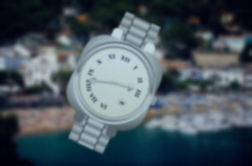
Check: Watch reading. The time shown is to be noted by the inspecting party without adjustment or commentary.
2:42
